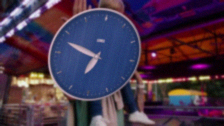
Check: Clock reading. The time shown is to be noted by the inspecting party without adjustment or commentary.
6:48
